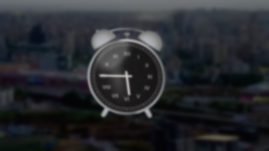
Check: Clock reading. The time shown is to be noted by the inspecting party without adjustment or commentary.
5:45
